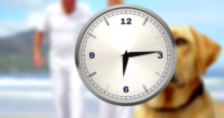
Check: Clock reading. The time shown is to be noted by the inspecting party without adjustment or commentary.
6:14
